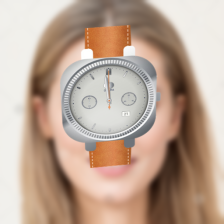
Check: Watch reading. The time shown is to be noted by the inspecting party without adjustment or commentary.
11:59
